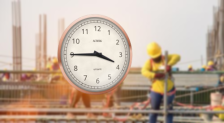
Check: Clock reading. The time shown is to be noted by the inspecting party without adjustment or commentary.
3:45
